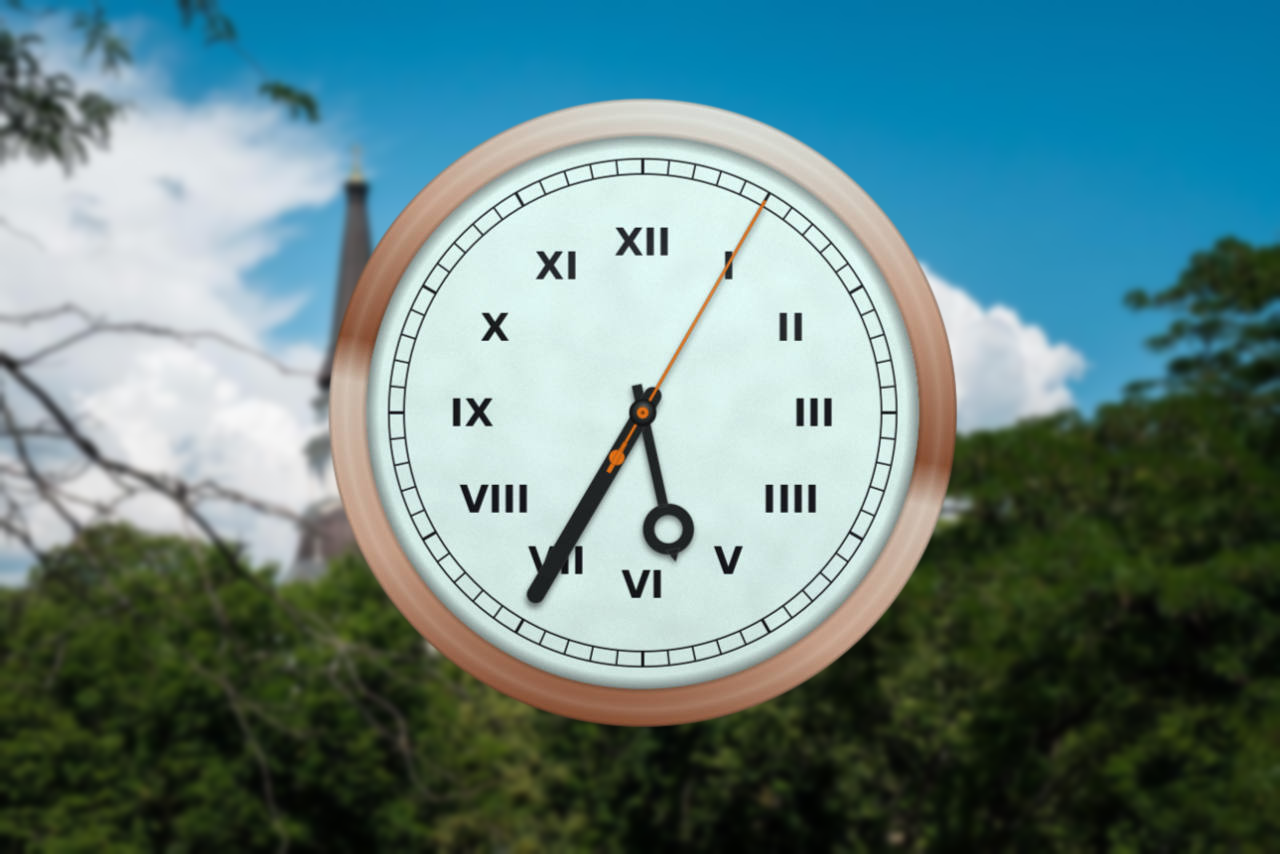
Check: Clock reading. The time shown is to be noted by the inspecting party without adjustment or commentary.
5:35:05
